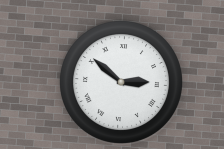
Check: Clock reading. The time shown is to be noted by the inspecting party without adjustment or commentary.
2:51
